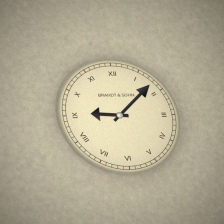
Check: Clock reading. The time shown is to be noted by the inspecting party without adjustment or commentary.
9:08
